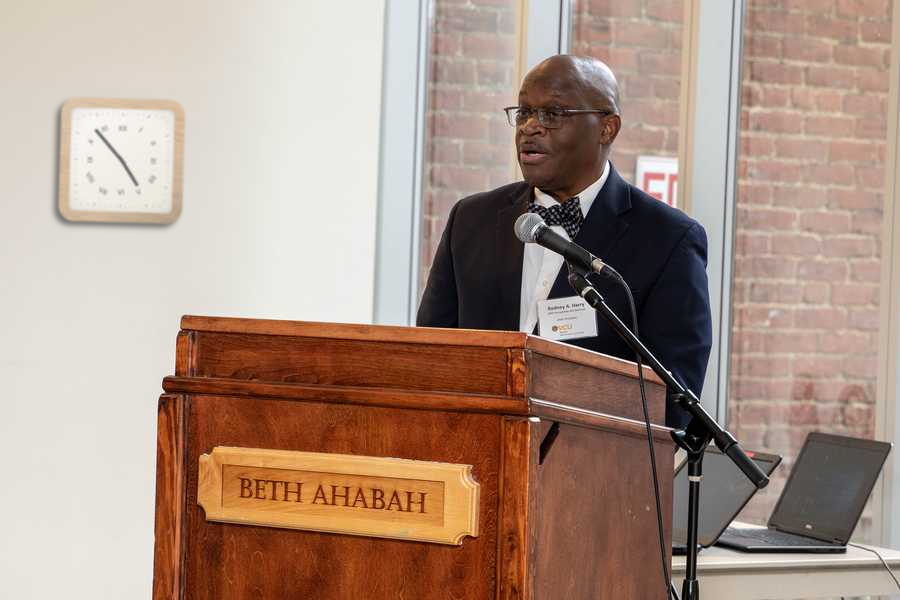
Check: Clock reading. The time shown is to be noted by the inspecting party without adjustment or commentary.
4:53
